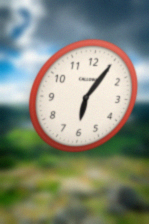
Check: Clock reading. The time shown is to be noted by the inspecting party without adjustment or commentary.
6:05
